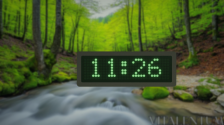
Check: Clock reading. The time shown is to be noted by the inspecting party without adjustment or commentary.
11:26
